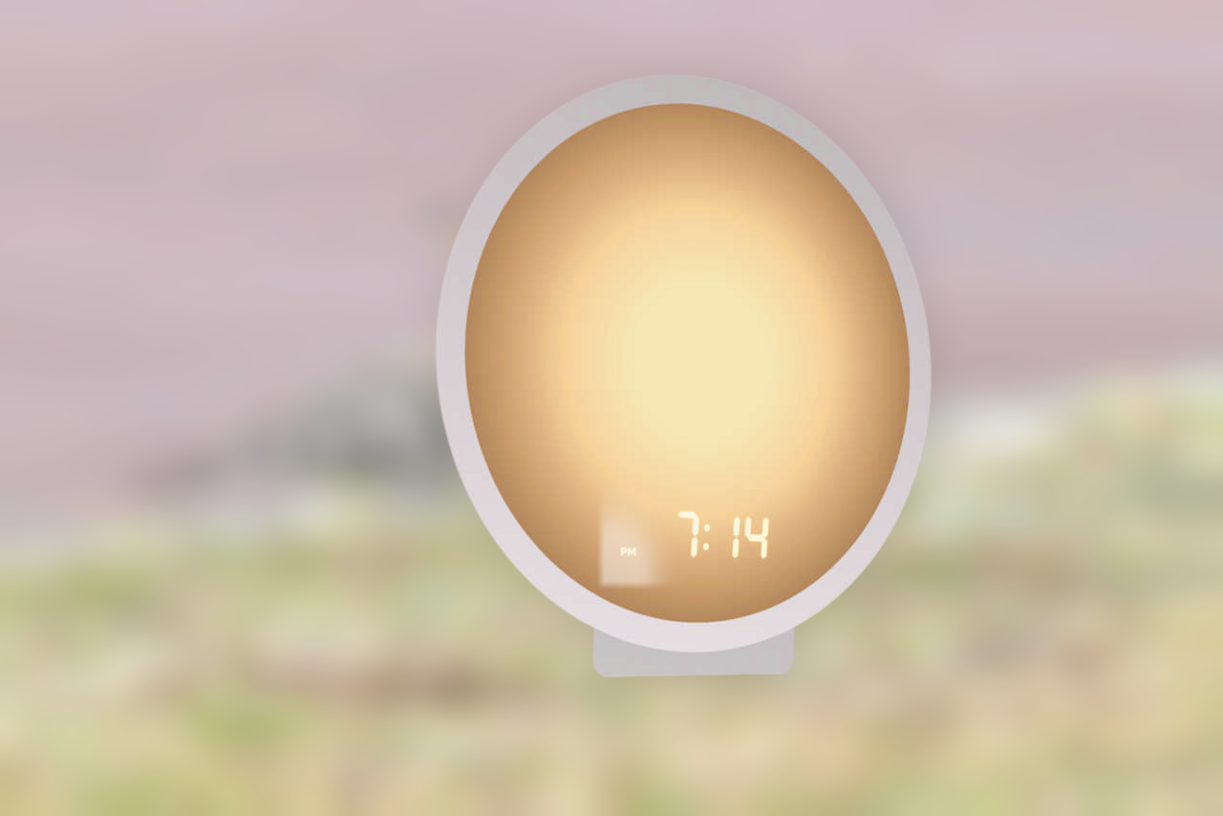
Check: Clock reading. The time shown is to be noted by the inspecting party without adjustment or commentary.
7:14
